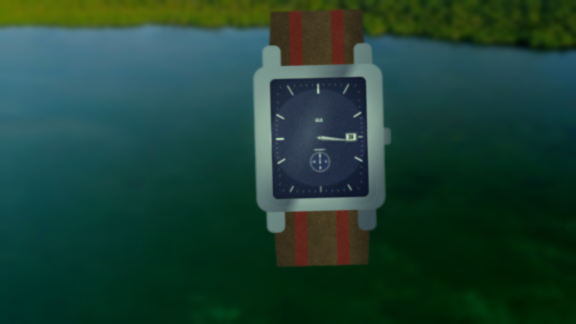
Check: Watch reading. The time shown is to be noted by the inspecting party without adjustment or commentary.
3:16
